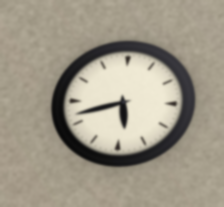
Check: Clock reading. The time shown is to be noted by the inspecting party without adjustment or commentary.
5:42
